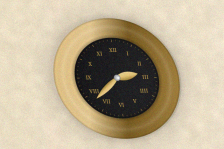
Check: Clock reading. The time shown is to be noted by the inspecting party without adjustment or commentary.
2:38
